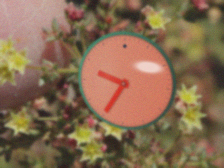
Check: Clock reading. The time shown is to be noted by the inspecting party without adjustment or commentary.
9:35
